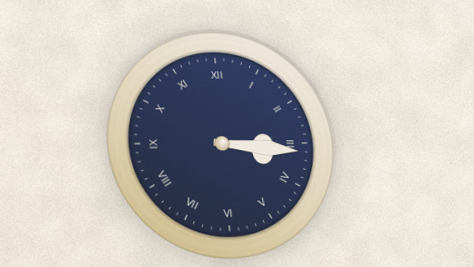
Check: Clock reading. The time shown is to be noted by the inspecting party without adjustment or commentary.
3:16
